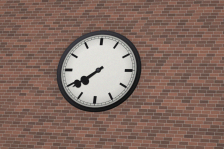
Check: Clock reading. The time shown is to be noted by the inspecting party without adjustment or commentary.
7:39
